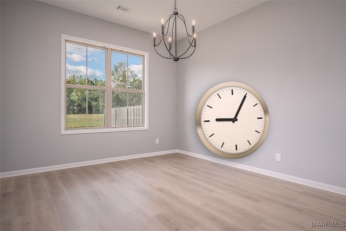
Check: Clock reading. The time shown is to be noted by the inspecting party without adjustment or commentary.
9:05
